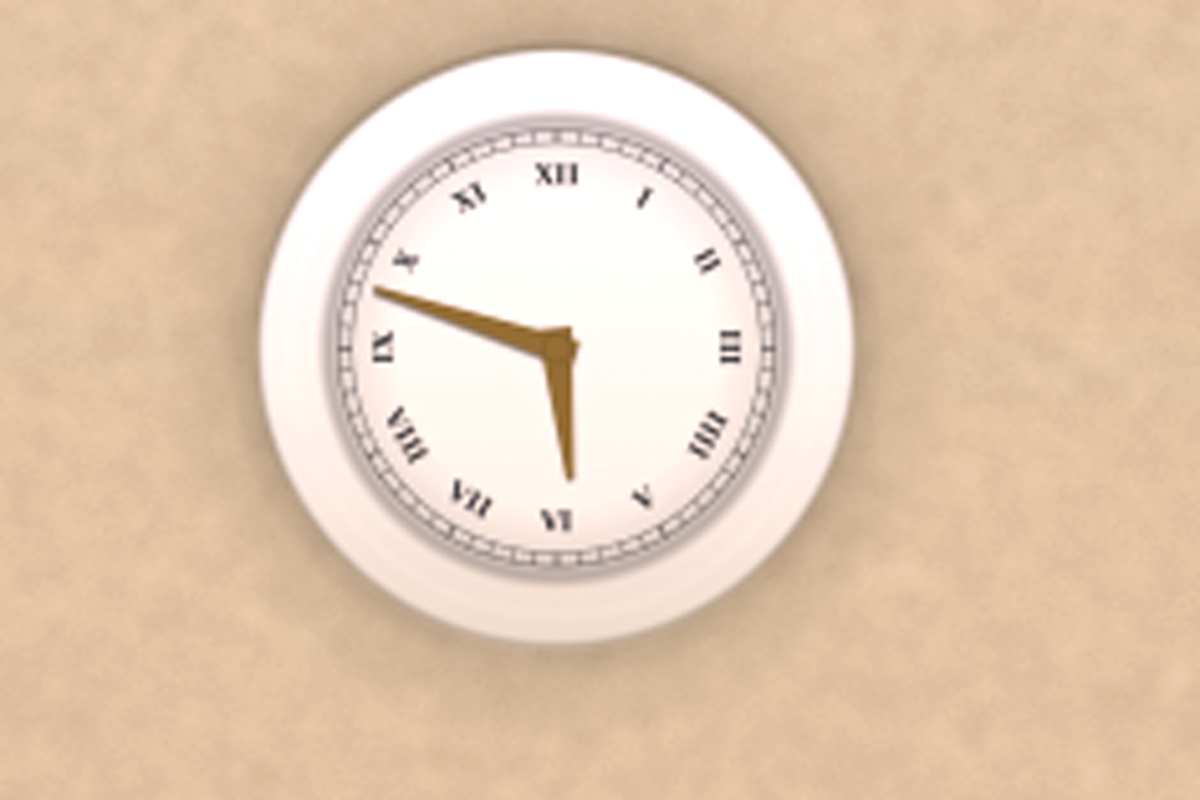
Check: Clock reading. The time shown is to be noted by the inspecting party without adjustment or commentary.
5:48
